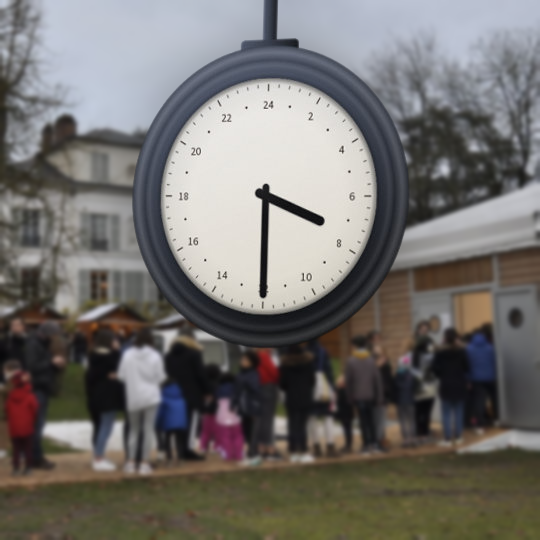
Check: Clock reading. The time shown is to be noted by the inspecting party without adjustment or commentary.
7:30
